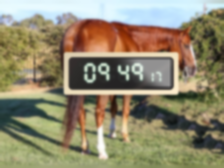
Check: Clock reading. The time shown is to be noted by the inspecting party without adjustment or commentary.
9:49:17
